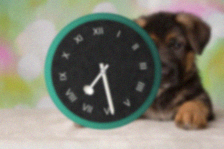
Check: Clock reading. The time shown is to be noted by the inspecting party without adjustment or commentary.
7:29
